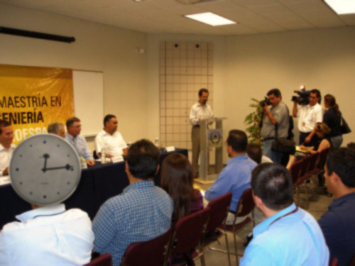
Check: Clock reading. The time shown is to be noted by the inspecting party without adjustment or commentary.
12:14
